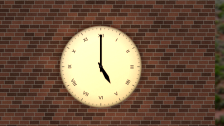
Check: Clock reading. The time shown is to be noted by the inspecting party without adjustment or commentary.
5:00
